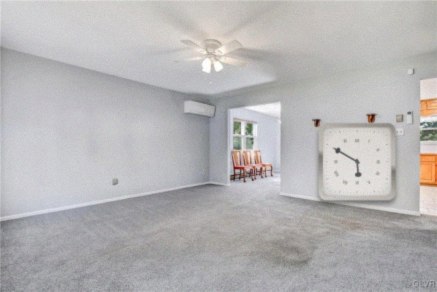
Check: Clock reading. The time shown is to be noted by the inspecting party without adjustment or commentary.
5:50
